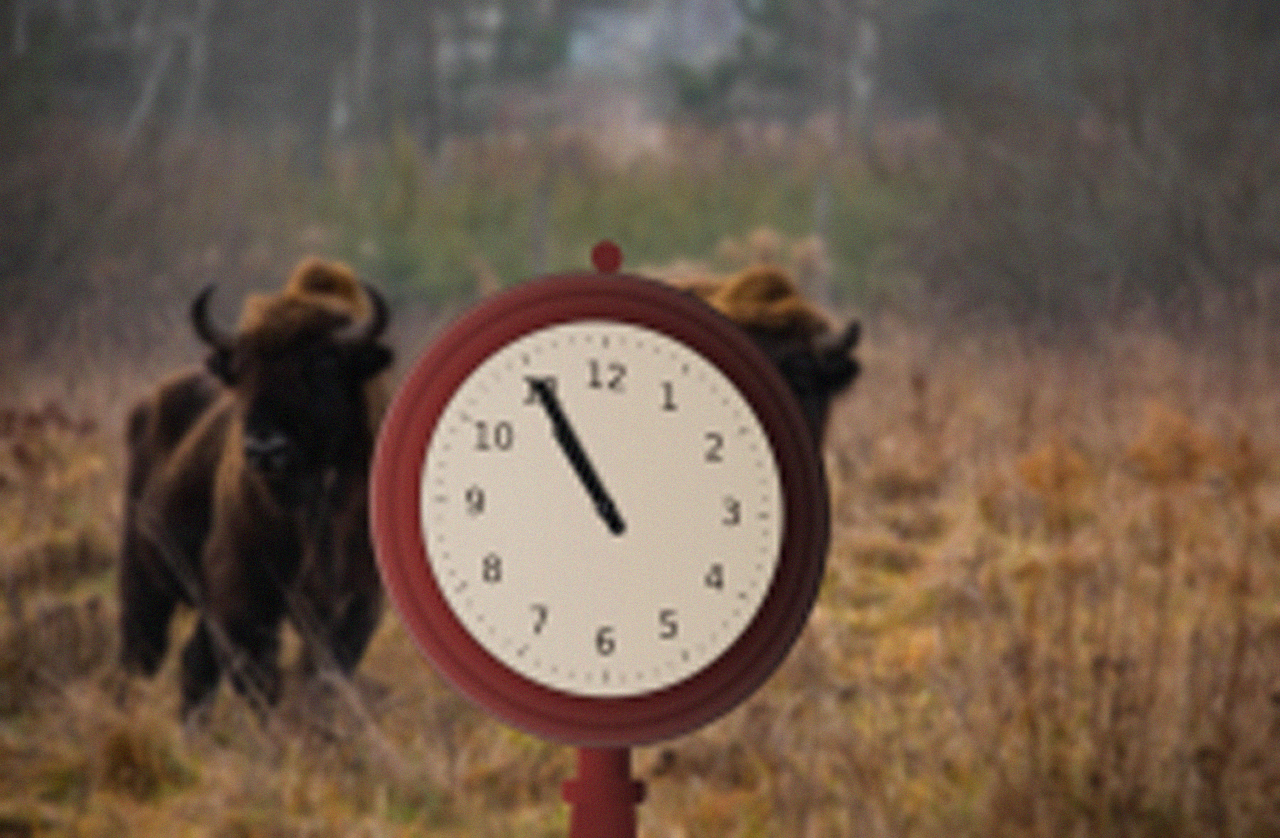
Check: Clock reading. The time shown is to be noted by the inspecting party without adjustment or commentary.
10:55
